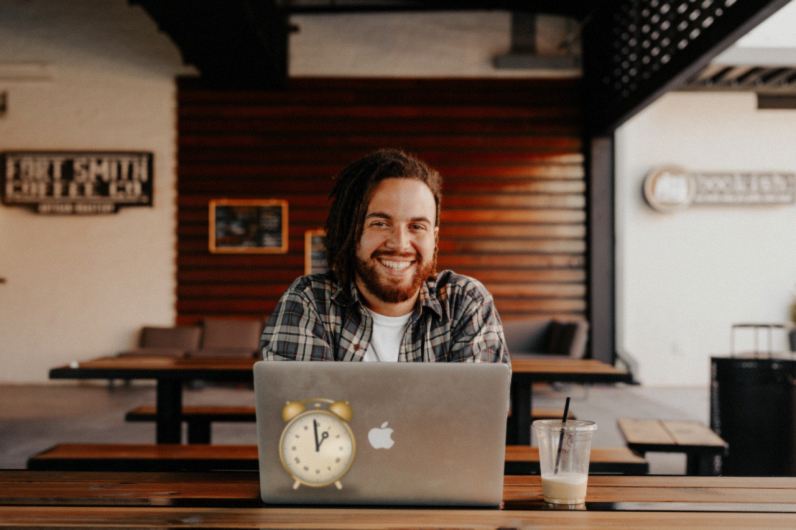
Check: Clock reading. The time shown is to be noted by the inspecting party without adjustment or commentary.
12:59
